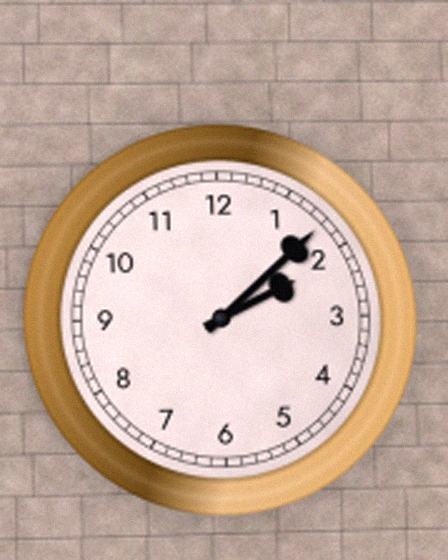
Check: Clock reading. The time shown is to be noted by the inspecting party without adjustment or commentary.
2:08
